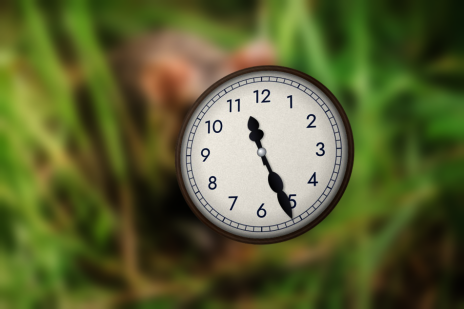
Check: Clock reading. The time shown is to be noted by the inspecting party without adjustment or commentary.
11:26
